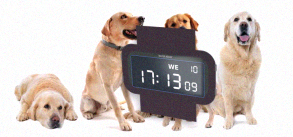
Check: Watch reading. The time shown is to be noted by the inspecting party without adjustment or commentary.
17:13:09
